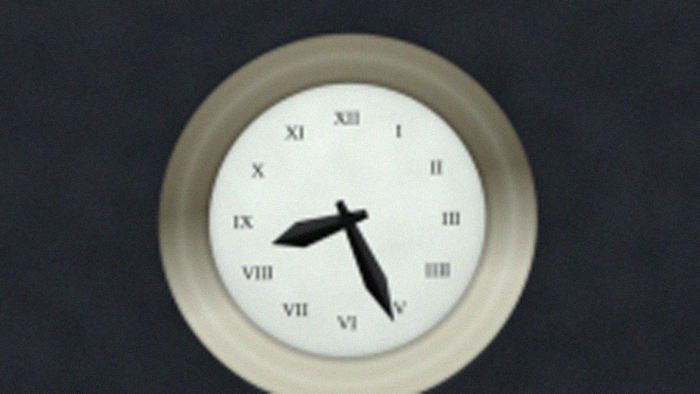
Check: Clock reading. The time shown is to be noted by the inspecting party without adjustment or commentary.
8:26
